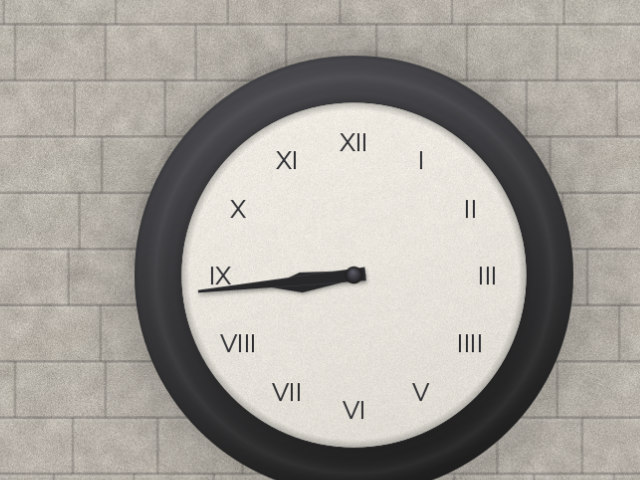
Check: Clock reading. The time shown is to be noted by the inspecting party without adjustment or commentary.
8:44
